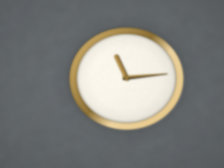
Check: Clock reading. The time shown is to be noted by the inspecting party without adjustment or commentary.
11:14
